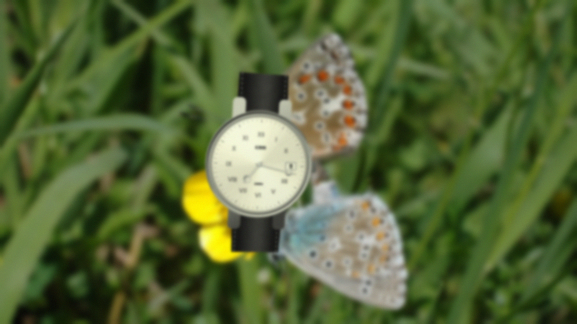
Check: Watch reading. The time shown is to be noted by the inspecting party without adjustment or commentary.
7:17
